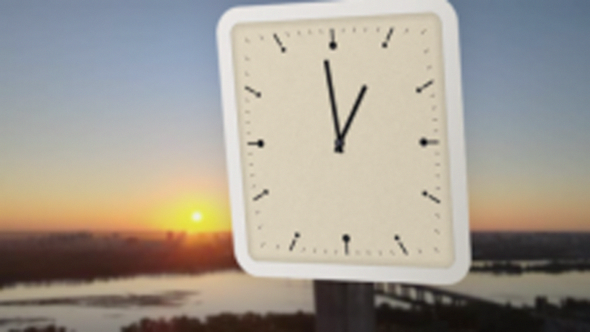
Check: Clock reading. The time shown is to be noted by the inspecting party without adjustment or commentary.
12:59
